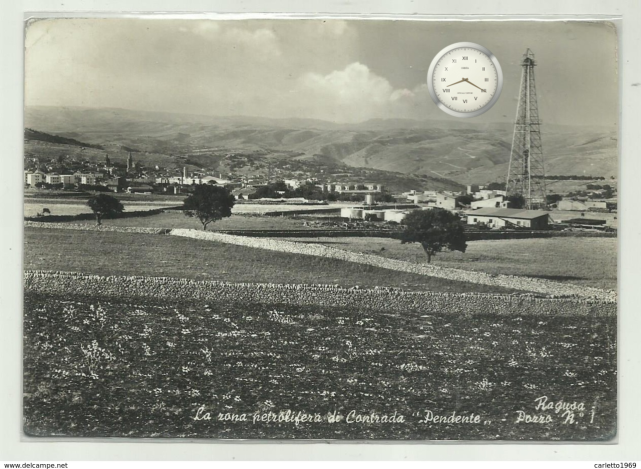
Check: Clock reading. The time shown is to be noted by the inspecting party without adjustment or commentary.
8:20
